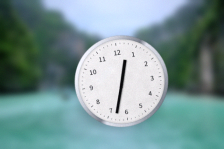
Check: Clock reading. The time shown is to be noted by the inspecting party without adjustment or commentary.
12:33
